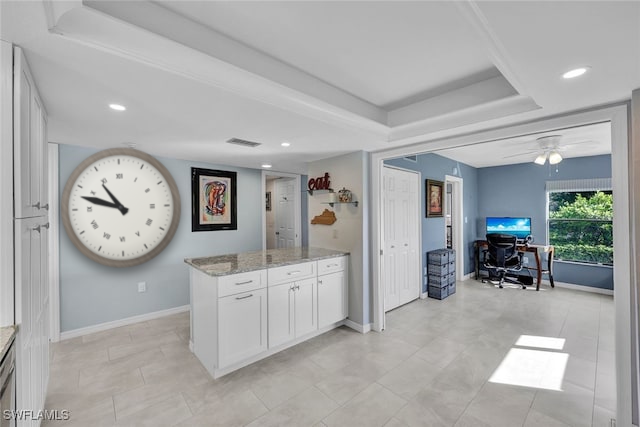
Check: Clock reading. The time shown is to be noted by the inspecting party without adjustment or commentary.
10:48
